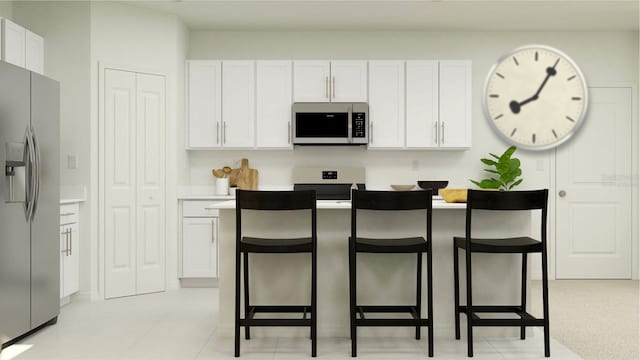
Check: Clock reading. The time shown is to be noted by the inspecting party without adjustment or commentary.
8:05
